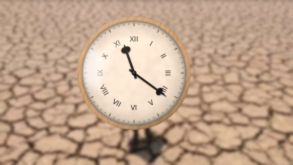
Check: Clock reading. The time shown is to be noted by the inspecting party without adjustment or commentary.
11:21
